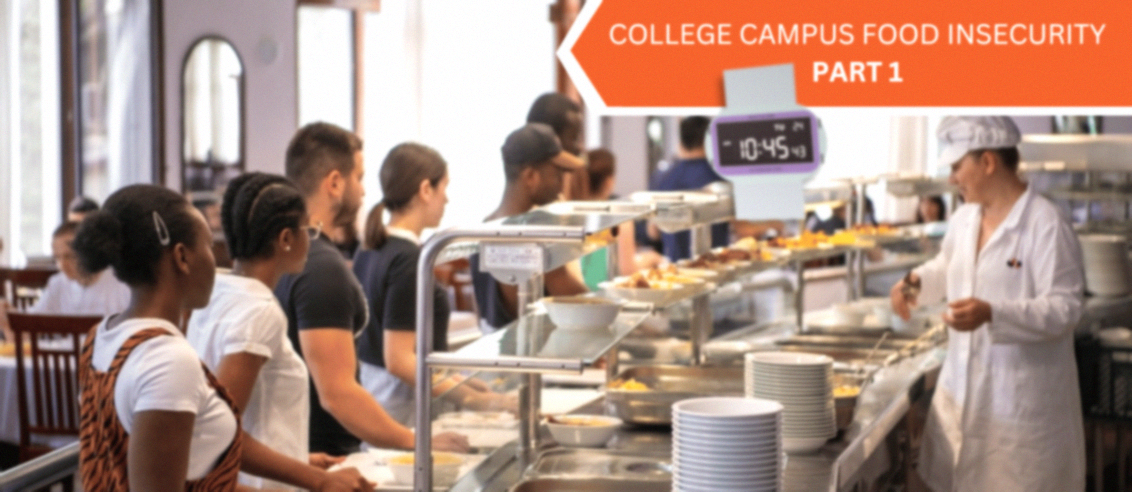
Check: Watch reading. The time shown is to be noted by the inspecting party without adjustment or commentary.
10:45
